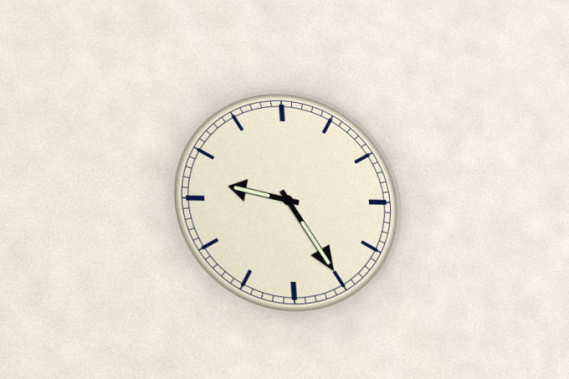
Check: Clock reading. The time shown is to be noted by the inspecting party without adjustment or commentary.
9:25
